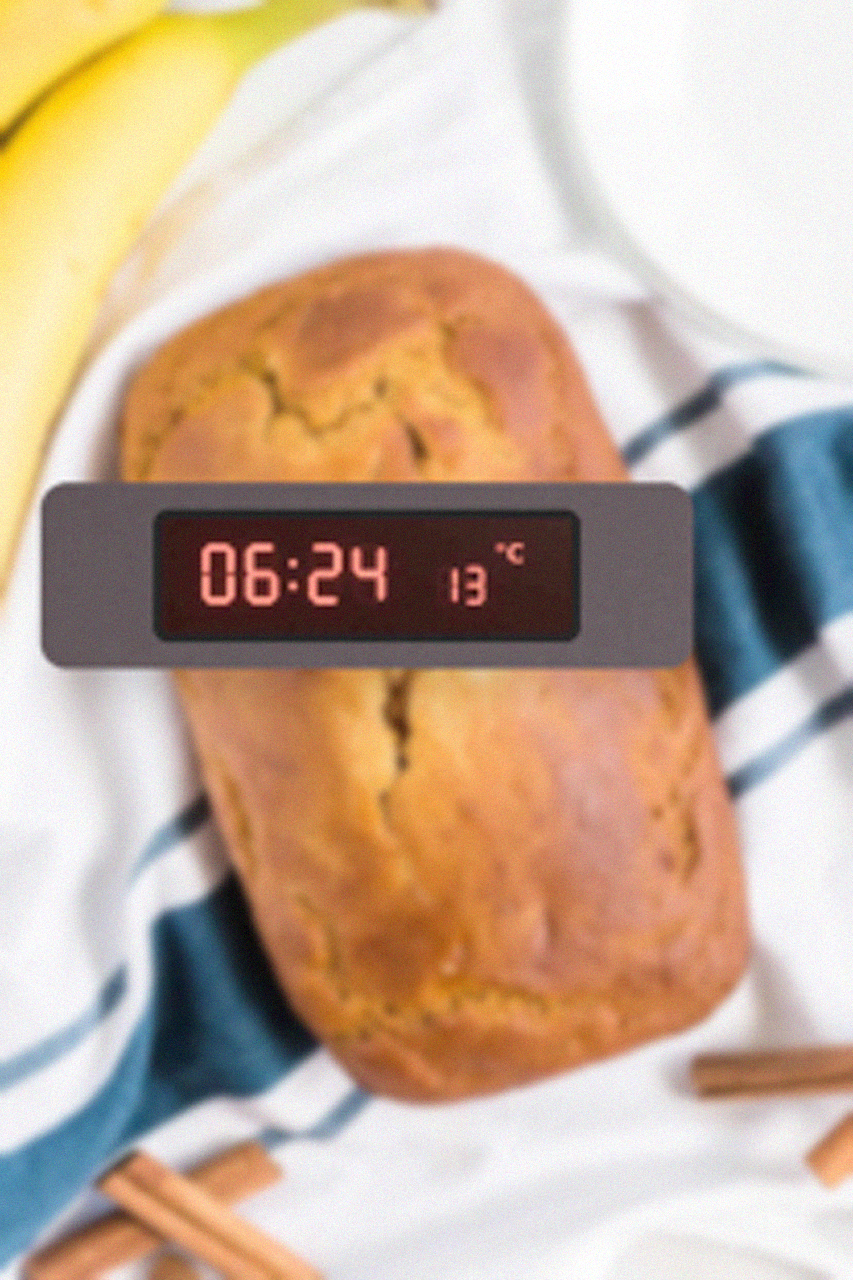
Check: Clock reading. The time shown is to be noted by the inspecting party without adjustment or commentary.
6:24
